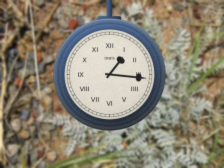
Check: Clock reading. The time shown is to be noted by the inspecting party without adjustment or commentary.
1:16
